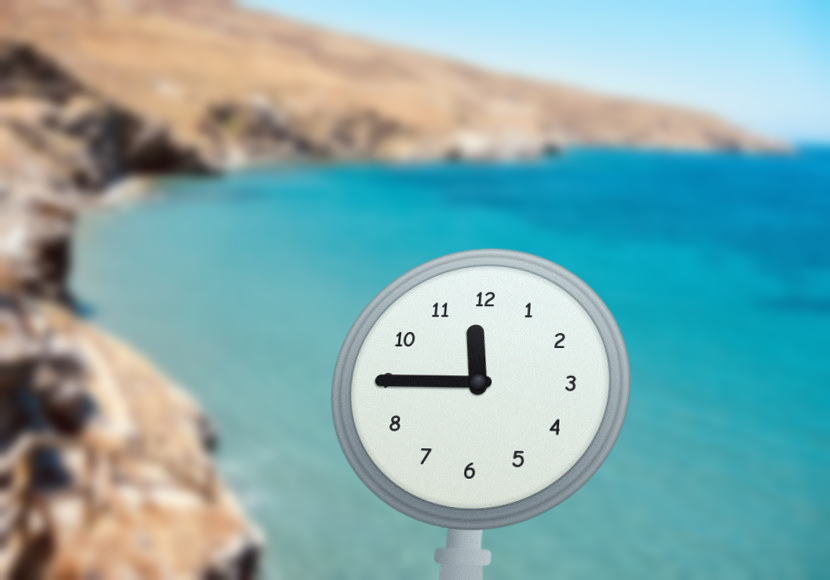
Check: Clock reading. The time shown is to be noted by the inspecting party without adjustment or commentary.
11:45
